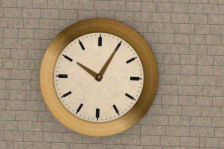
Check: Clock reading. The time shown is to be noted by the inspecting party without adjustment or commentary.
10:05
